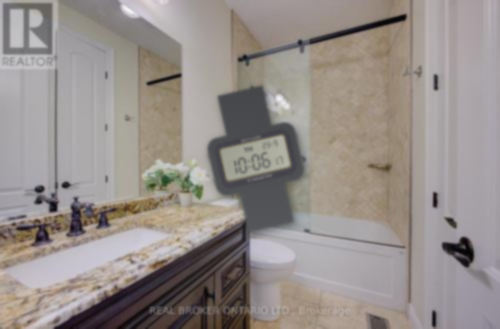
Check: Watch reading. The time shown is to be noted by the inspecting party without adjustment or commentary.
10:06
